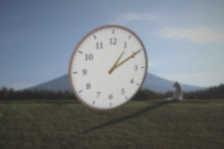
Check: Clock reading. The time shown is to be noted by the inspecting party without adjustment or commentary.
1:10
